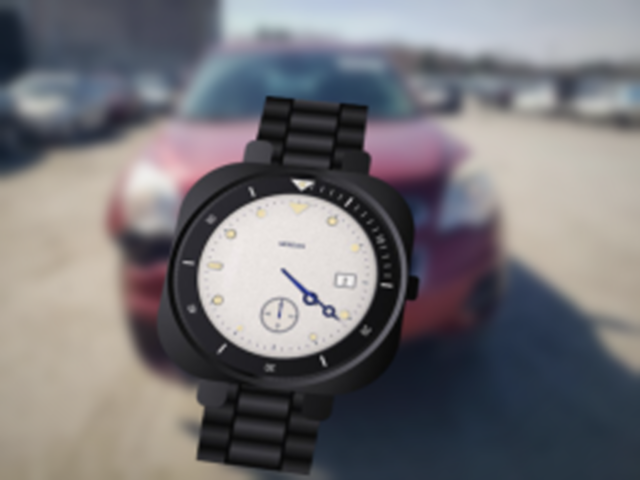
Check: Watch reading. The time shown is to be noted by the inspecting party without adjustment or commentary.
4:21
